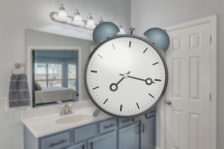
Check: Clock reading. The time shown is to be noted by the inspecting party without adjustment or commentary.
7:16
